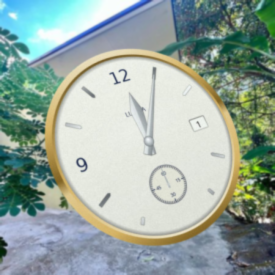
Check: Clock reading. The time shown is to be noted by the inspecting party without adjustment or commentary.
12:05
